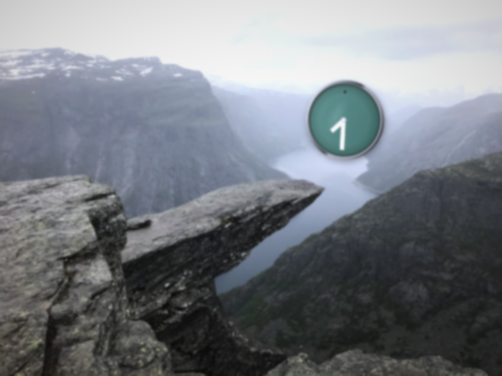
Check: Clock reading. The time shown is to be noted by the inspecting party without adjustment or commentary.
7:30
